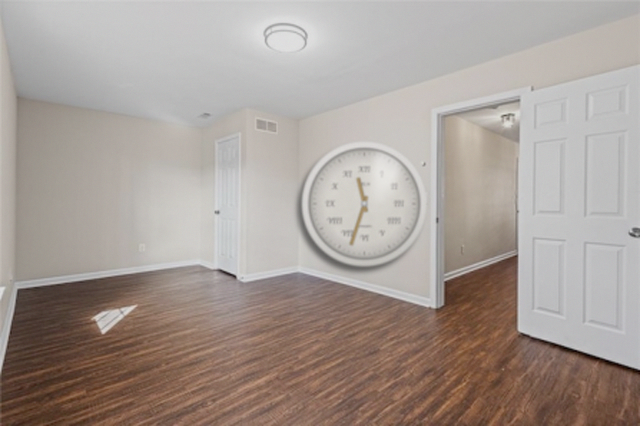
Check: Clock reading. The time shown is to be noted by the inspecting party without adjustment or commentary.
11:33
